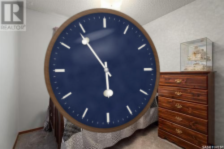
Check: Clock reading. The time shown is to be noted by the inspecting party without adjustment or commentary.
5:54
